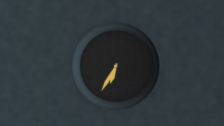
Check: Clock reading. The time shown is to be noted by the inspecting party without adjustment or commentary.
6:35
